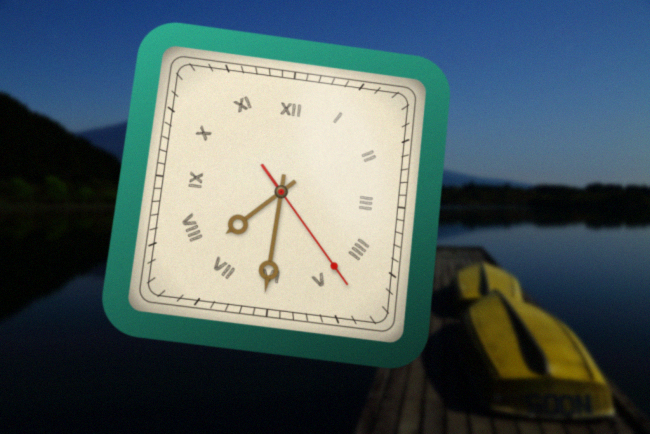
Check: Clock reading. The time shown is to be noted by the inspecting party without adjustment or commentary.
7:30:23
